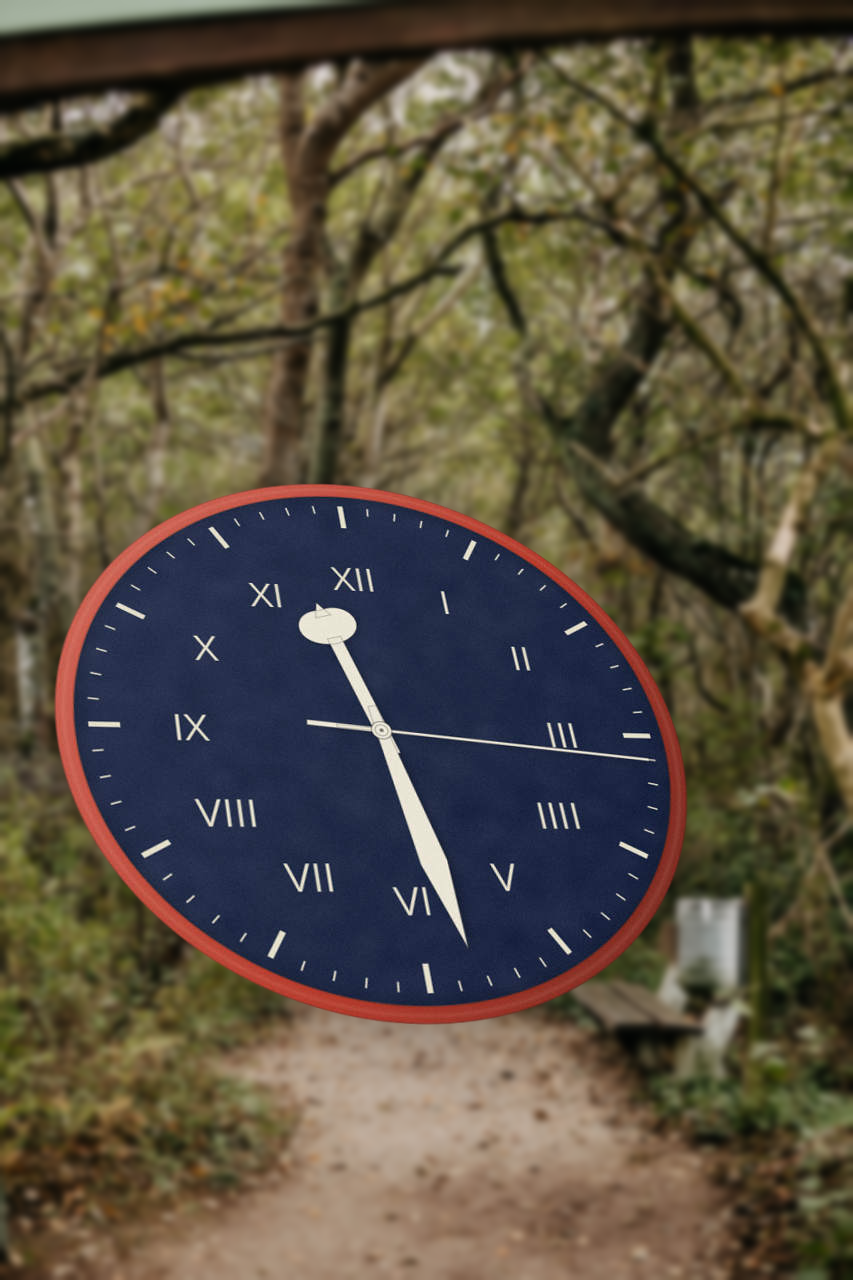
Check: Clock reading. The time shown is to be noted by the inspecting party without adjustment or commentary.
11:28:16
